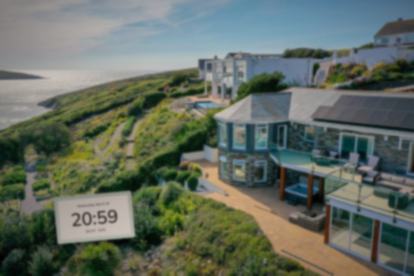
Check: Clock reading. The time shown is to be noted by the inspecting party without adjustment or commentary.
20:59
